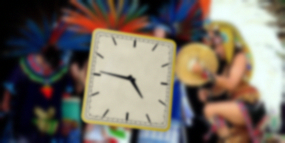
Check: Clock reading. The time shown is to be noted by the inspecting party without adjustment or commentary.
4:46
